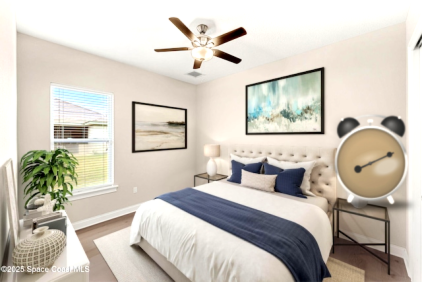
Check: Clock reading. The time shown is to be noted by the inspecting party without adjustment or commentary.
8:11
